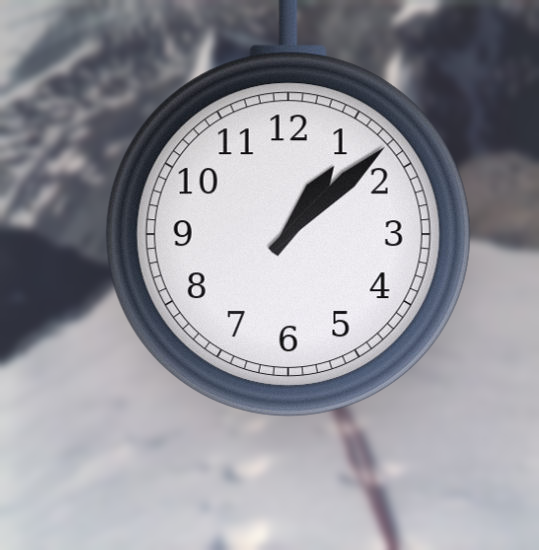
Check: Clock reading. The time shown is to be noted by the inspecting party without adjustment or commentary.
1:08
